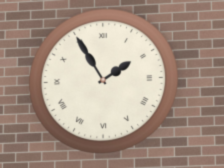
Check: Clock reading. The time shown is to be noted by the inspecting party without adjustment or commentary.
1:55
